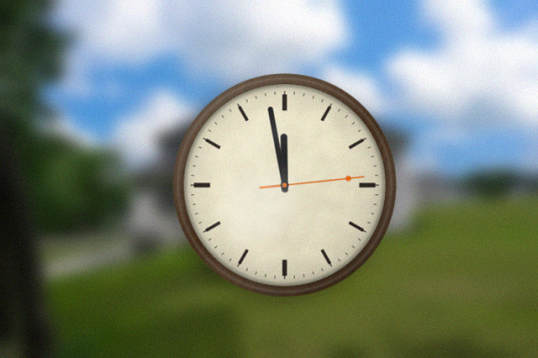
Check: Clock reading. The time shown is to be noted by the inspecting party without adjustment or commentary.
11:58:14
